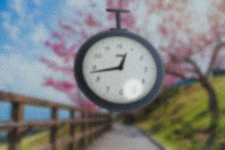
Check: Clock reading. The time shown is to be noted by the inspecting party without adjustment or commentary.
12:43
